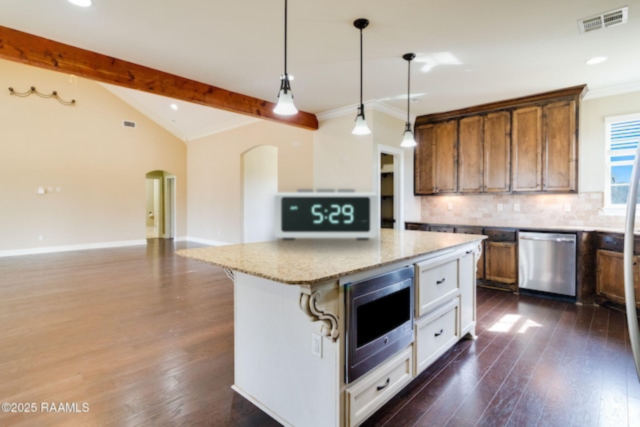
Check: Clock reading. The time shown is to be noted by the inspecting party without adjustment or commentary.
5:29
